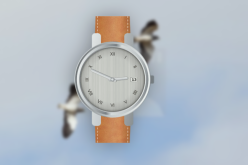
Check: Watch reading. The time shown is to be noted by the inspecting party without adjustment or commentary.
2:49
